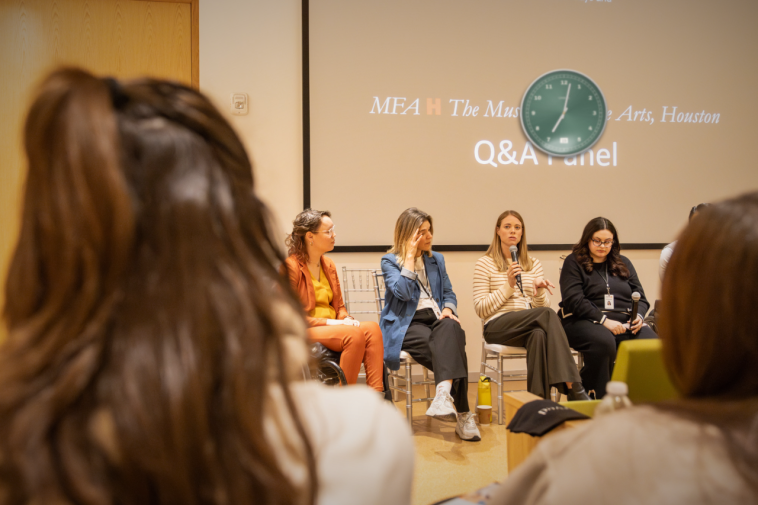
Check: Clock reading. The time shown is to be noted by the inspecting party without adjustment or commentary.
7:02
